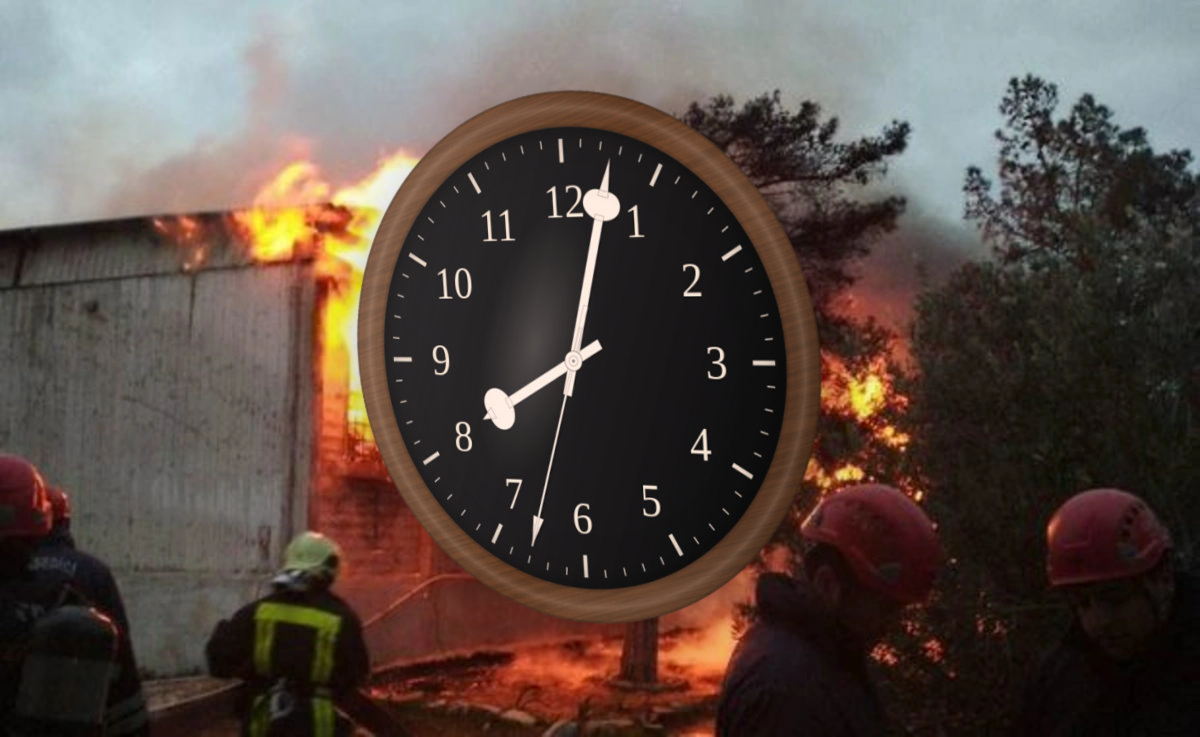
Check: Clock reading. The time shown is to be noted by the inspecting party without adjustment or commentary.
8:02:33
